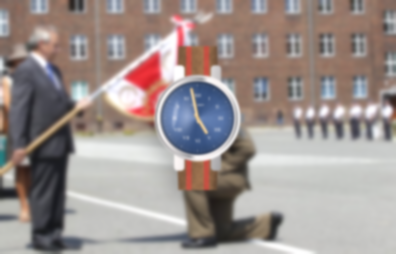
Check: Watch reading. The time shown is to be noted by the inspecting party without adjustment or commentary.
4:58
